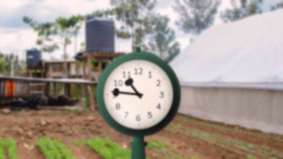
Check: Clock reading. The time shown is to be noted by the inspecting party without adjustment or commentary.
10:46
